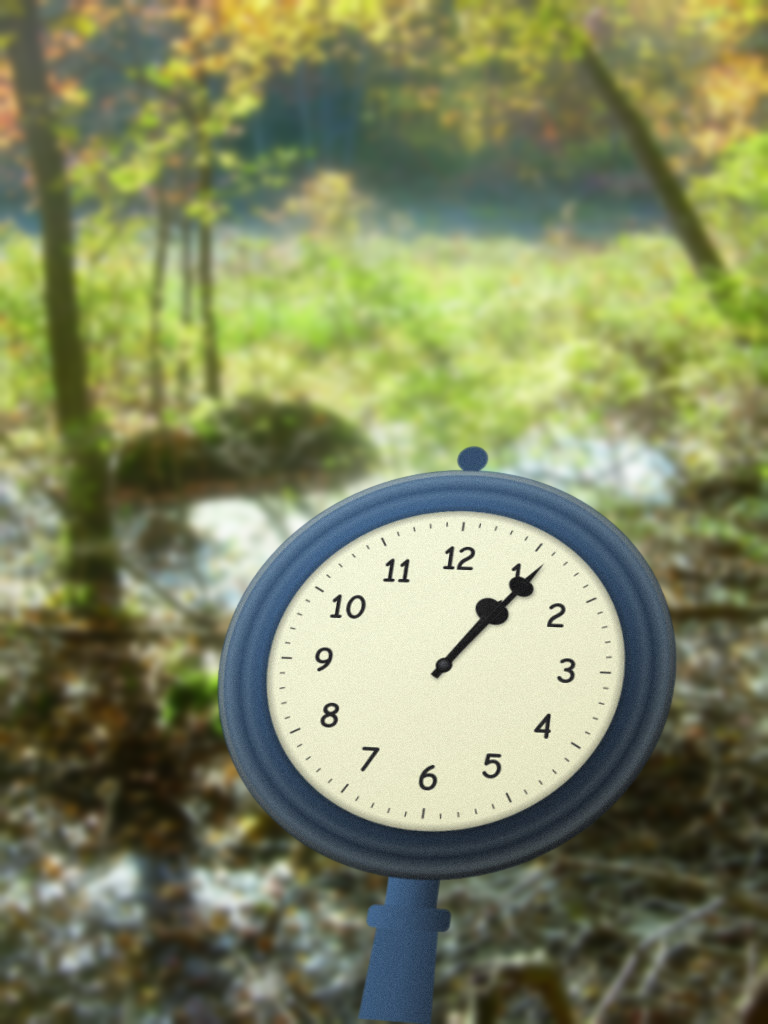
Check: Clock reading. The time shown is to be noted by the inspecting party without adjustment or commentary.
1:06
